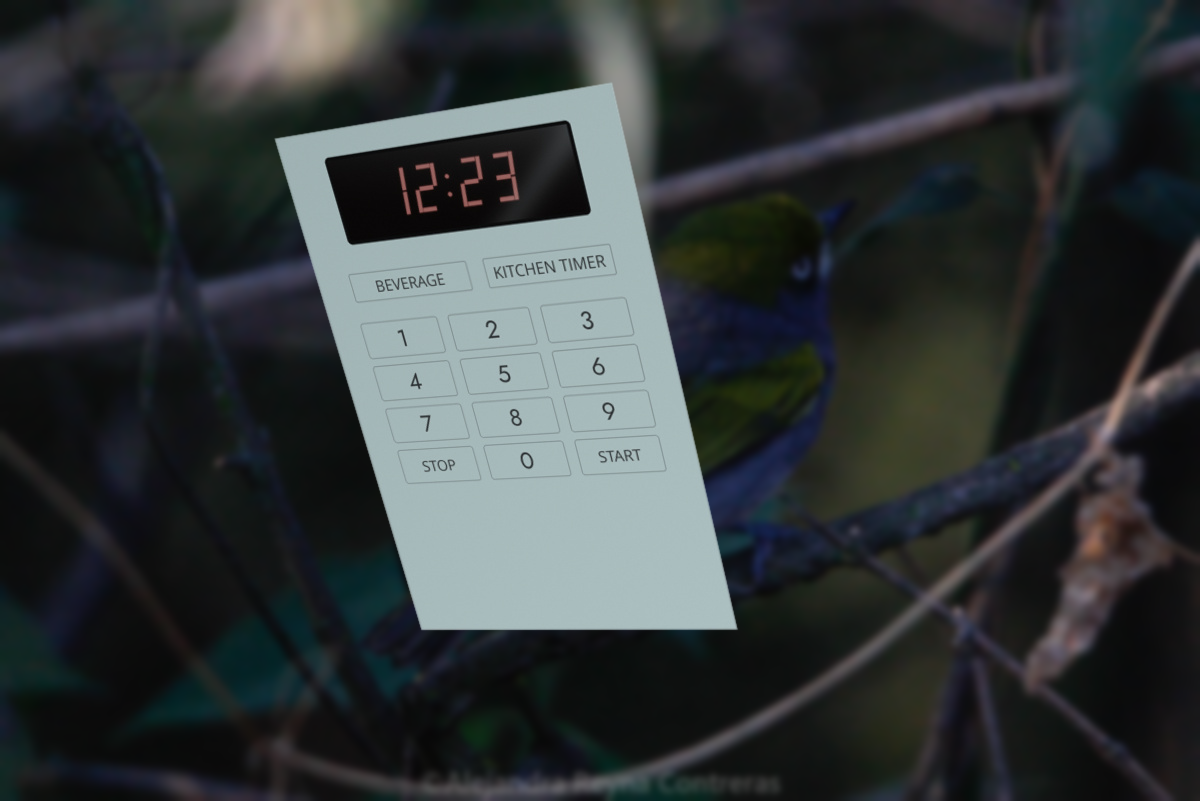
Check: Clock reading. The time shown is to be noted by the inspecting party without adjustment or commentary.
12:23
